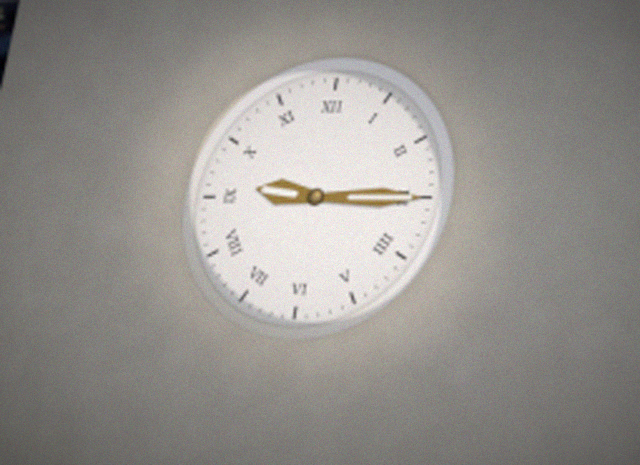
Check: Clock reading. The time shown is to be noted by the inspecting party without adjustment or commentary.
9:15
